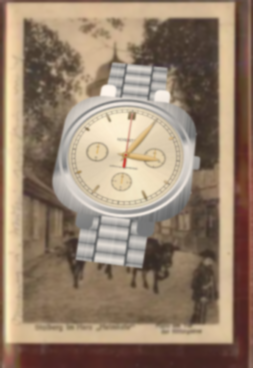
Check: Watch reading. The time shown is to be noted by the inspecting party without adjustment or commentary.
3:05
